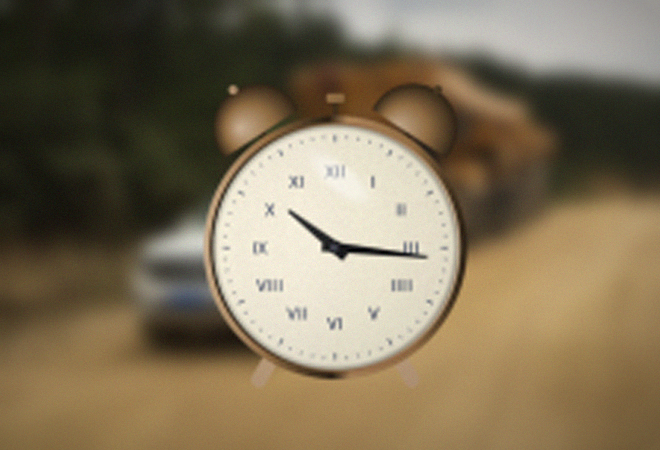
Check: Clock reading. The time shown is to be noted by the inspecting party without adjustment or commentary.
10:16
